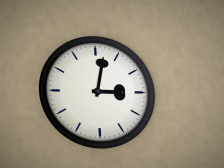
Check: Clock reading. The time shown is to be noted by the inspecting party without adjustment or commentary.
3:02
